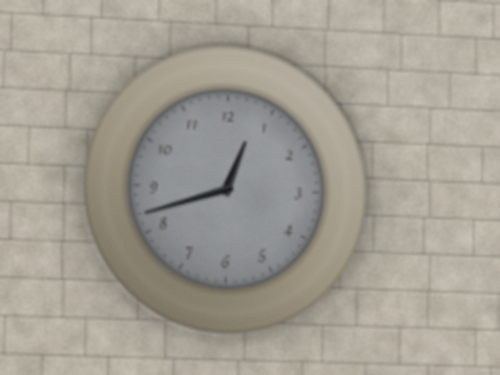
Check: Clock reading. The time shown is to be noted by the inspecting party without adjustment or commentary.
12:42
